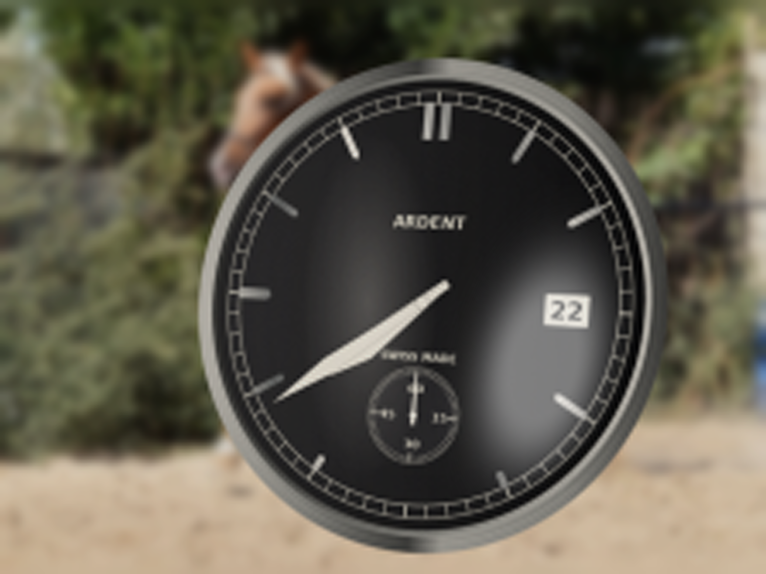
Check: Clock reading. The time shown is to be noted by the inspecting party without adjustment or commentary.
7:39
